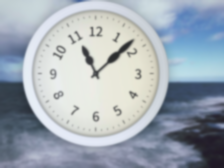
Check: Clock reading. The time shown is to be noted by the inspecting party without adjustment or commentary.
11:08
